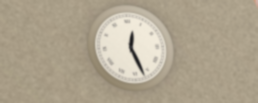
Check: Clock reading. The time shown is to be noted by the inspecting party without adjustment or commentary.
12:27
